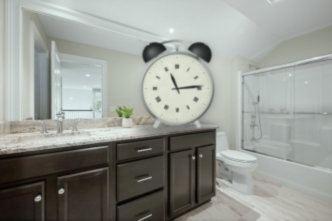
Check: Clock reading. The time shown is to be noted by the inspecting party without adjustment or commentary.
11:14
